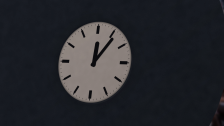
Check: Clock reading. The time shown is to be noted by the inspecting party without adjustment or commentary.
12:06
